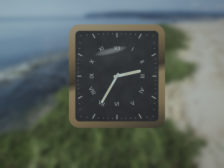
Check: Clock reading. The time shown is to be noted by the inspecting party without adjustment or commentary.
2:35
